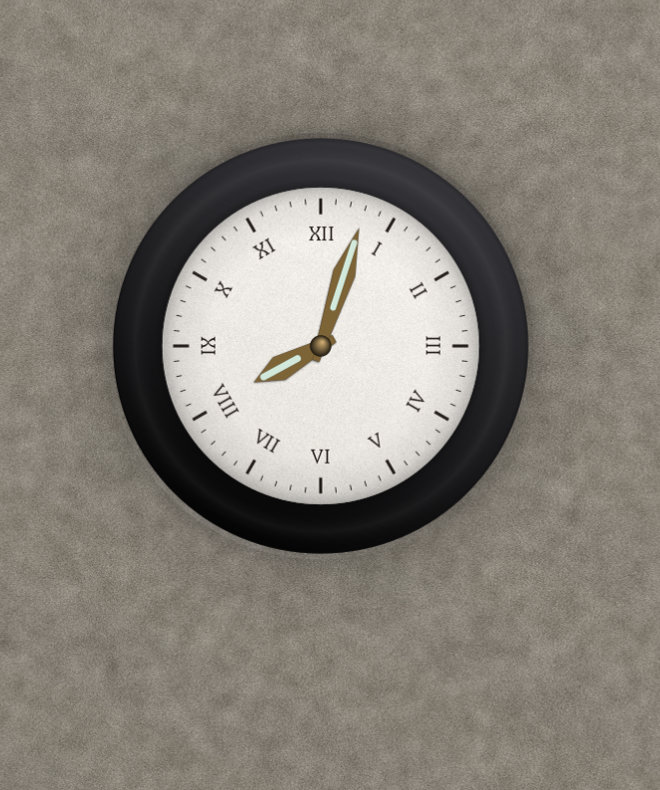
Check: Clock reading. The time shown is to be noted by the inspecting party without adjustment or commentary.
8:03
